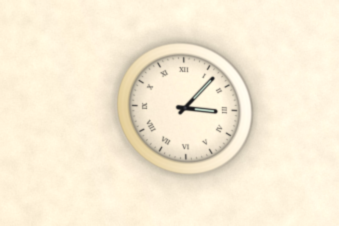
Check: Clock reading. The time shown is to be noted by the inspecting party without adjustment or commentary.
3:07
